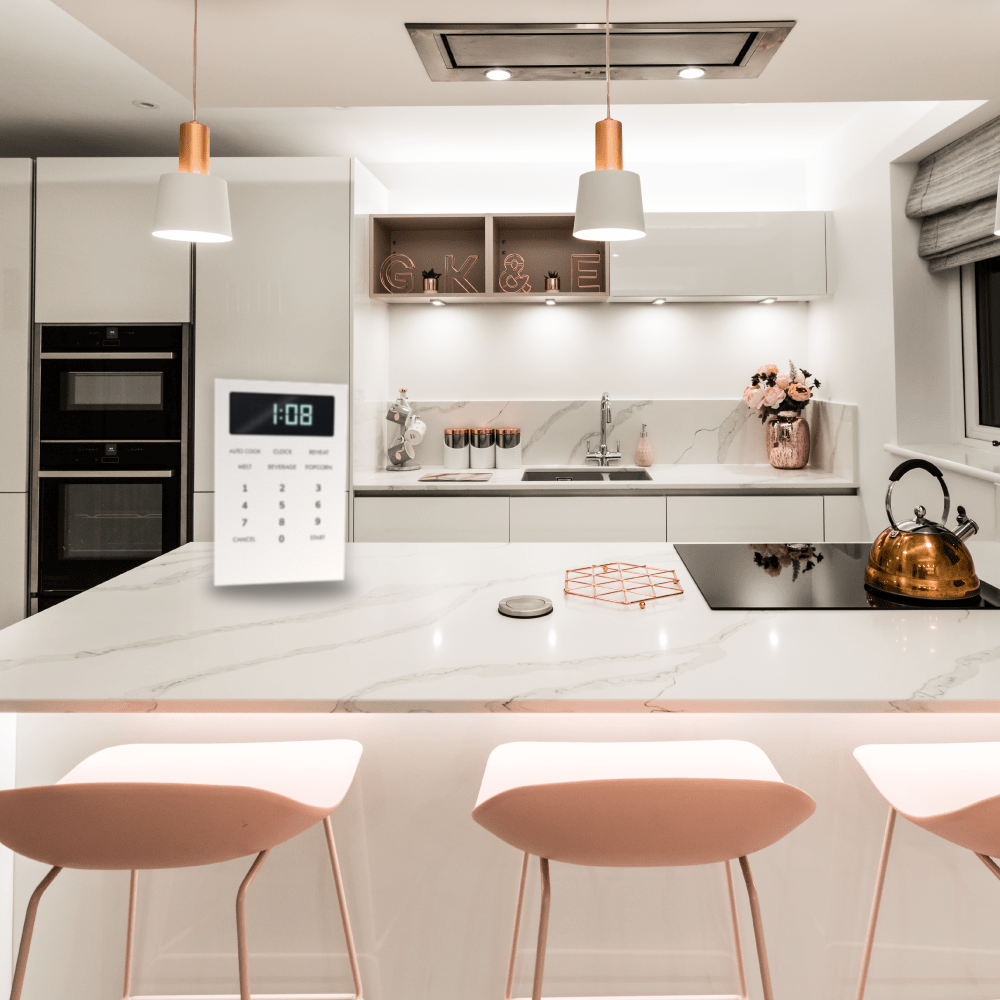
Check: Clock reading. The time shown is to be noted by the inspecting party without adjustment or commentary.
1:08
